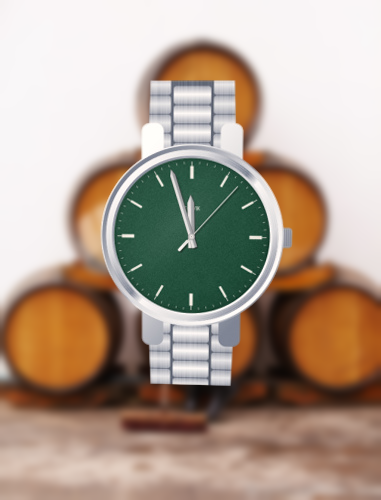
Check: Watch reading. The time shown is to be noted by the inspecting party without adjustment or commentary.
11:57:07
